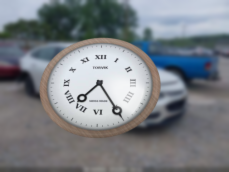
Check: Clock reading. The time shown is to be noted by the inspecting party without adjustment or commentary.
7:25
